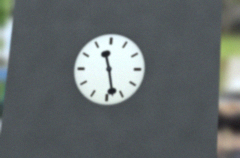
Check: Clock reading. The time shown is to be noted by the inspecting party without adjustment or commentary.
11:28
